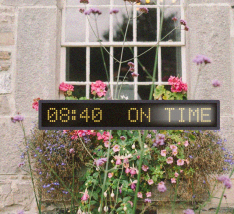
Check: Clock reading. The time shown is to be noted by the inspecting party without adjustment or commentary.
8:40
